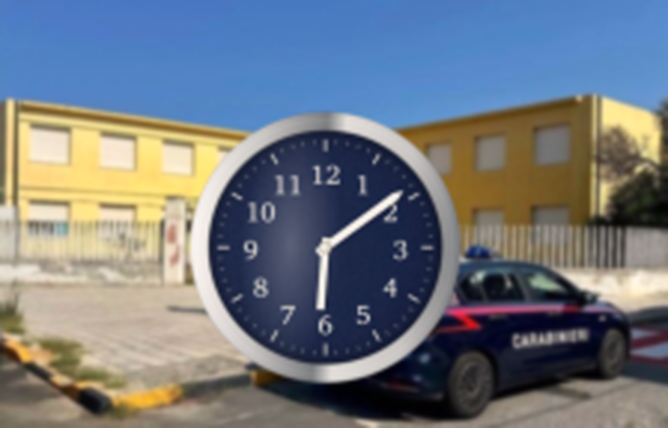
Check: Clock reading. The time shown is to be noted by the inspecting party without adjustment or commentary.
6:09
